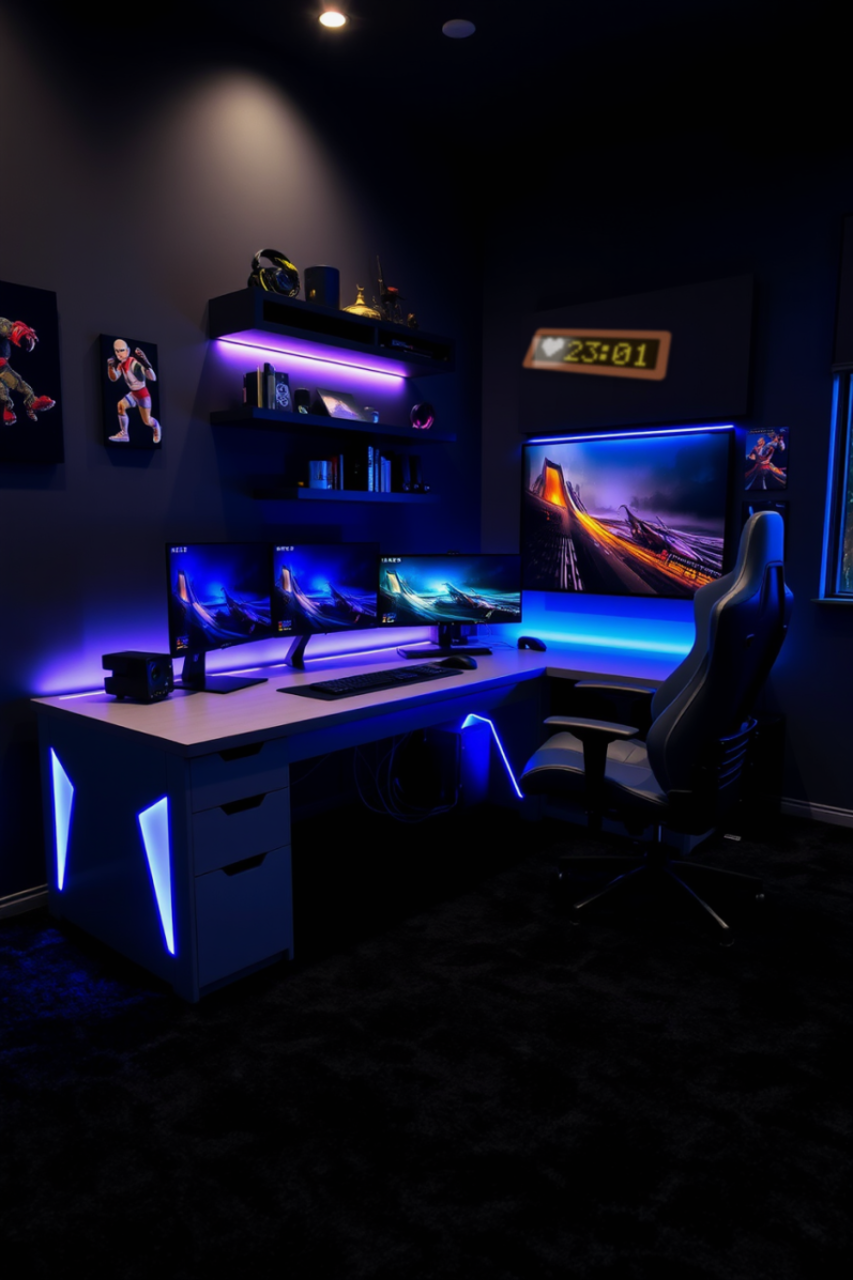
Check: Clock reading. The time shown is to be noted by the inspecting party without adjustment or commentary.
23:01
